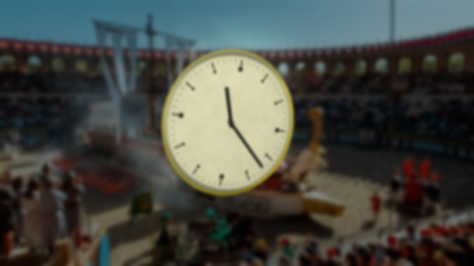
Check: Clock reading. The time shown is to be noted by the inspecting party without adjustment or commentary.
11:22
